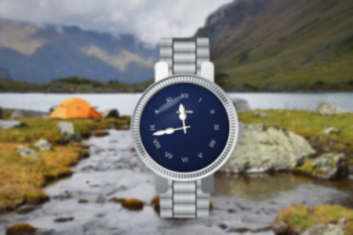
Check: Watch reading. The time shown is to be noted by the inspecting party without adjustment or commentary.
11:43
